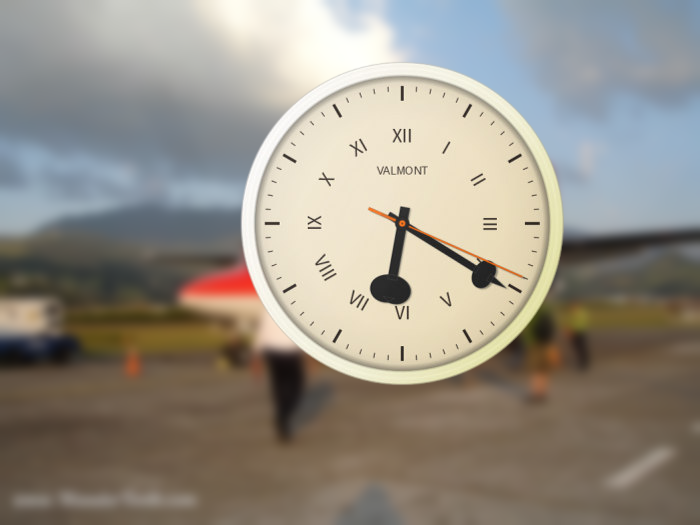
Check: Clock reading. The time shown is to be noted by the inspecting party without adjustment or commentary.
6:20:19
